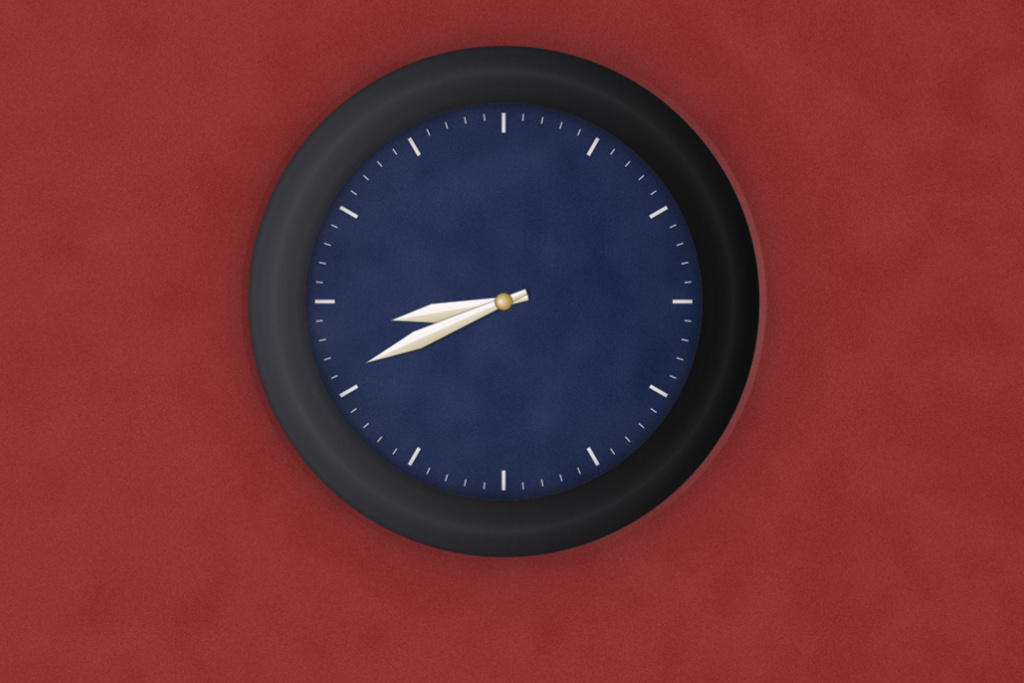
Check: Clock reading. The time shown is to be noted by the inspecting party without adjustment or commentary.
8:41
